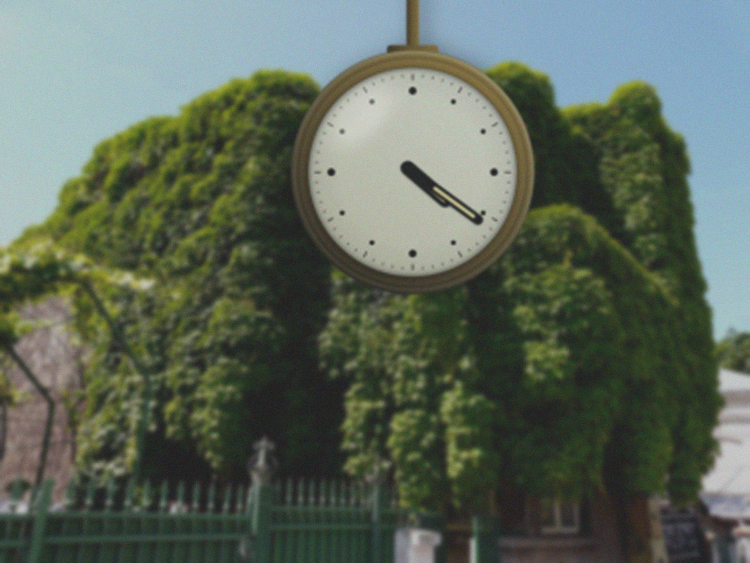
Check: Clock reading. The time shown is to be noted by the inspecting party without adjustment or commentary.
4:21
